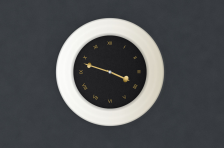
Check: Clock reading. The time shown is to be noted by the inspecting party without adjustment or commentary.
3:48
